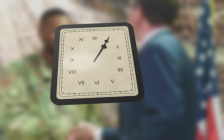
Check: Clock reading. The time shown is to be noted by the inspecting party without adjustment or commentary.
1:05
